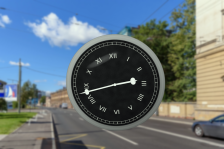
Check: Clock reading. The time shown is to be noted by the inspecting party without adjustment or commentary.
2:43
